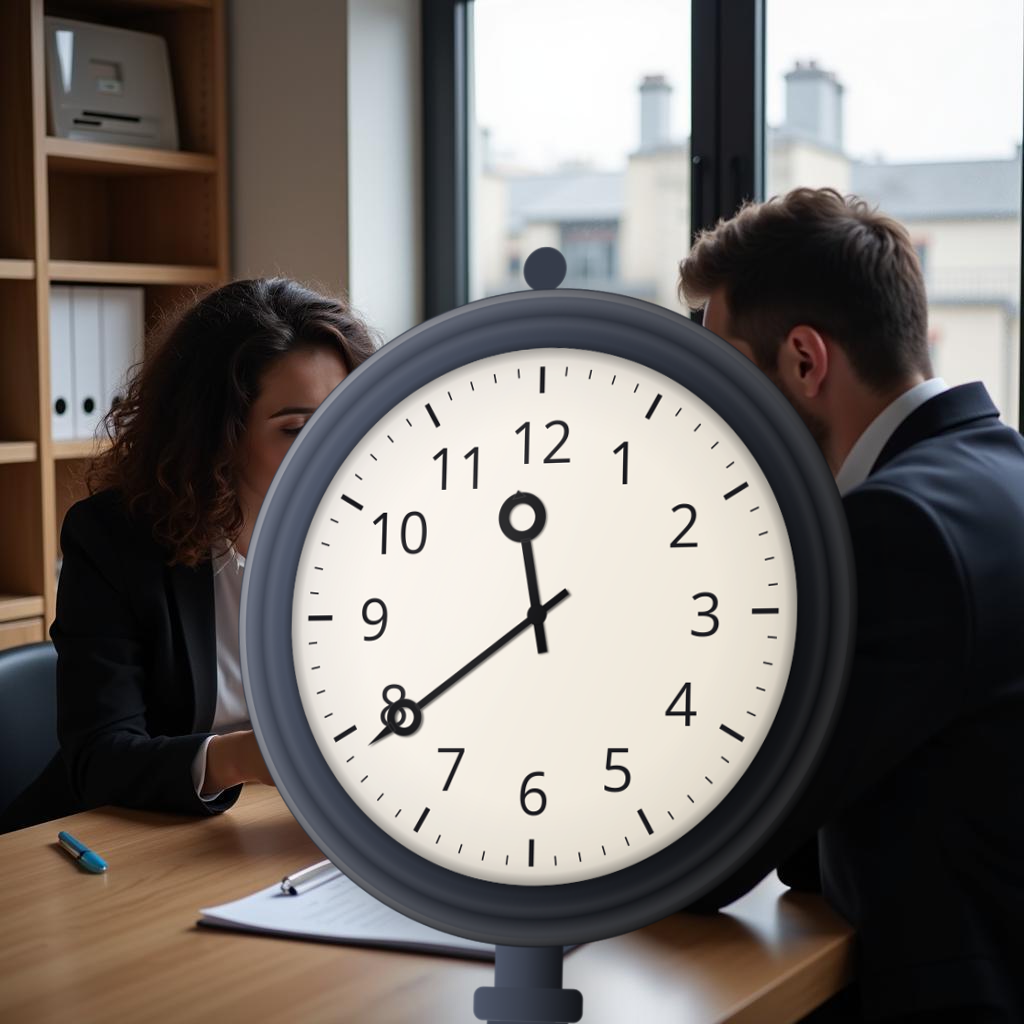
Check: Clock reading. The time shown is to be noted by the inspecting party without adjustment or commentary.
11:39
